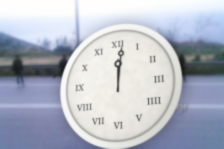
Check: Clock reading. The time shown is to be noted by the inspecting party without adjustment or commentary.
12:01
